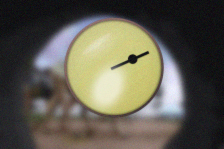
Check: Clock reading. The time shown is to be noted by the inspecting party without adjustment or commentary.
2:11
